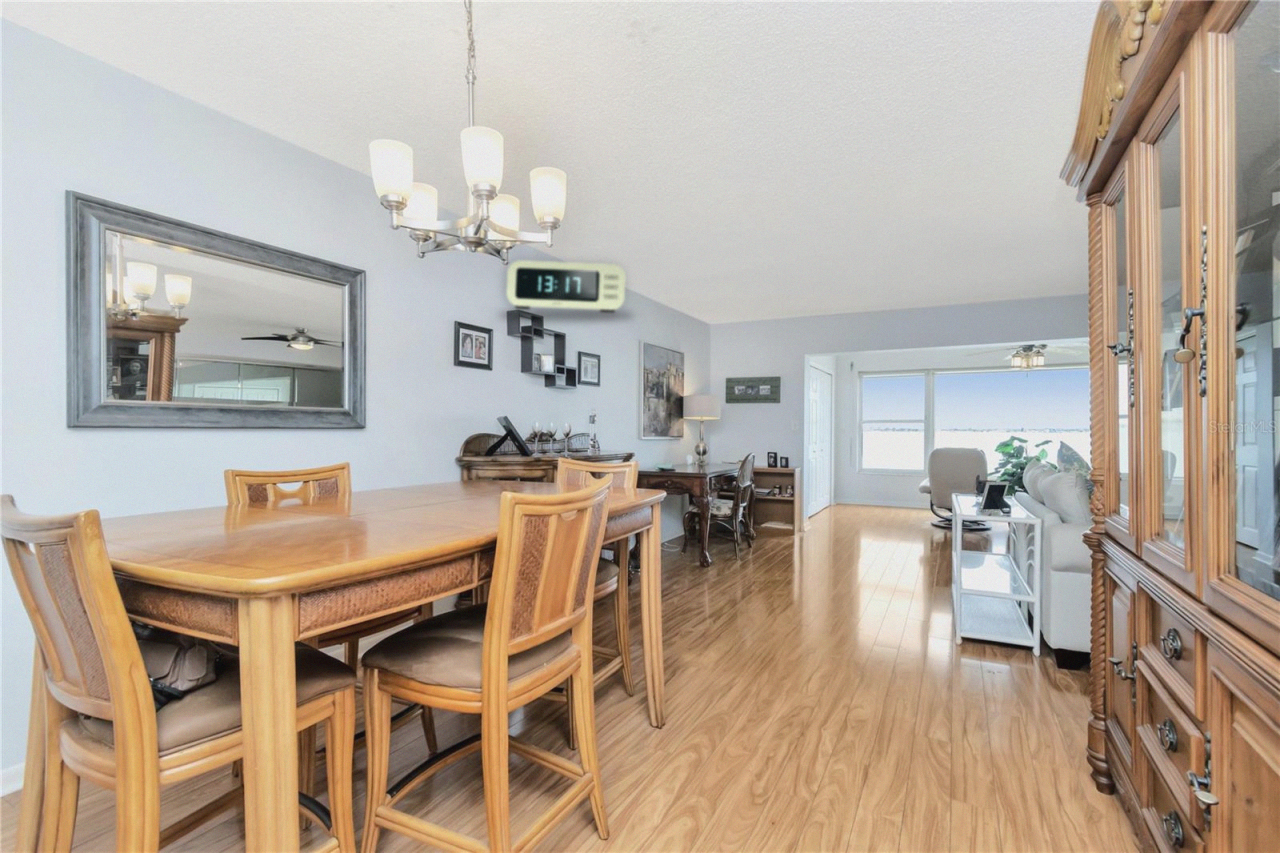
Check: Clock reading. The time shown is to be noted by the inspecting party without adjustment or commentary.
13:17
